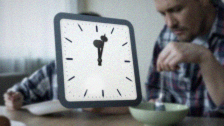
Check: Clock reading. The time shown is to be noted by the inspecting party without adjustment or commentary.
12:03
